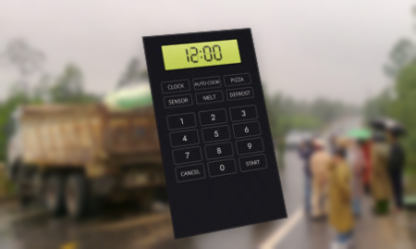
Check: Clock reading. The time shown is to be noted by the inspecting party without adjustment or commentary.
12:00
